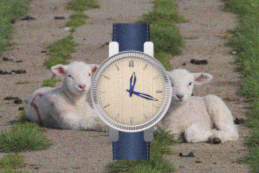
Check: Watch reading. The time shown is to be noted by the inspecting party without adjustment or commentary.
12:18
